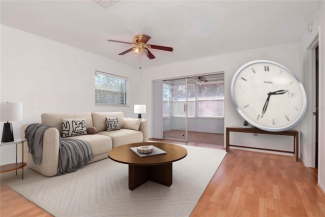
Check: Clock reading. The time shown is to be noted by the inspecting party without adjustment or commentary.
2:34
